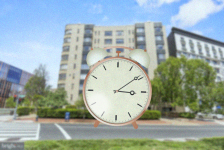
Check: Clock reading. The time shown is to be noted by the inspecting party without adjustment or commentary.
3:09
